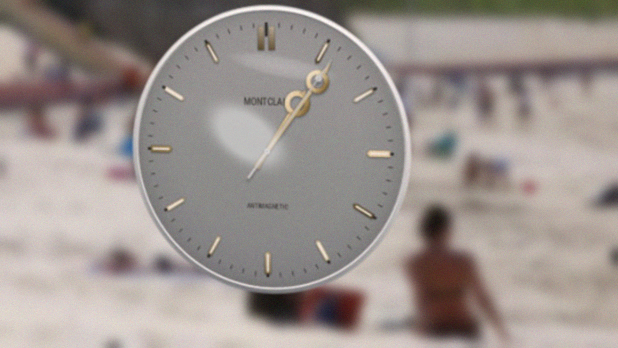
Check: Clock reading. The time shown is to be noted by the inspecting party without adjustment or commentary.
1:06:06
